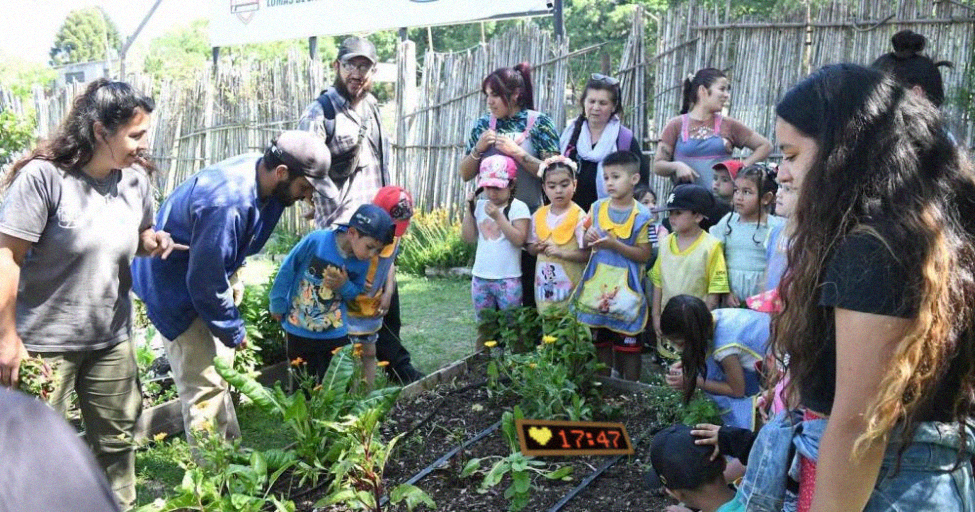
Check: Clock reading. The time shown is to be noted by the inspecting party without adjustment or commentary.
17:47
